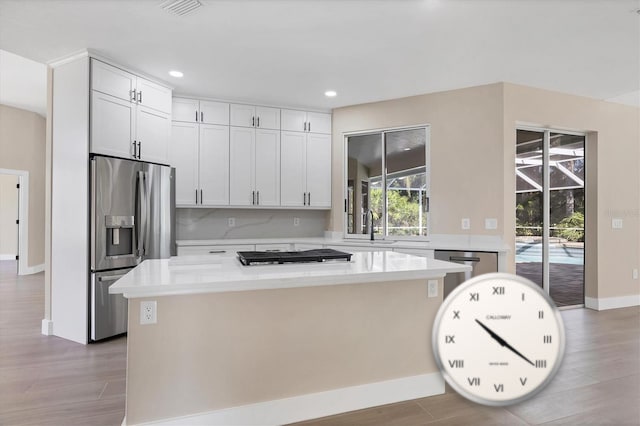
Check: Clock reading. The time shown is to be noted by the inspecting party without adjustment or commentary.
10:21
